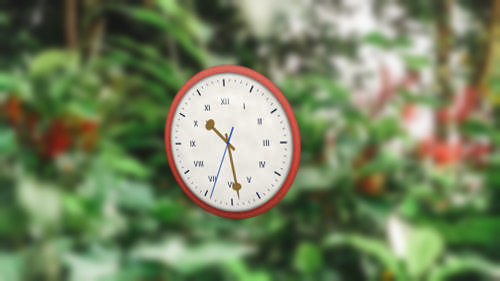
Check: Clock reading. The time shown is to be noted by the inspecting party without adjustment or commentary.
10:28:34
